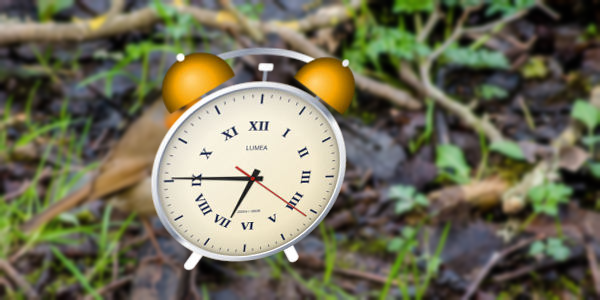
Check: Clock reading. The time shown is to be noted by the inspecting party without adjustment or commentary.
6:45:21
